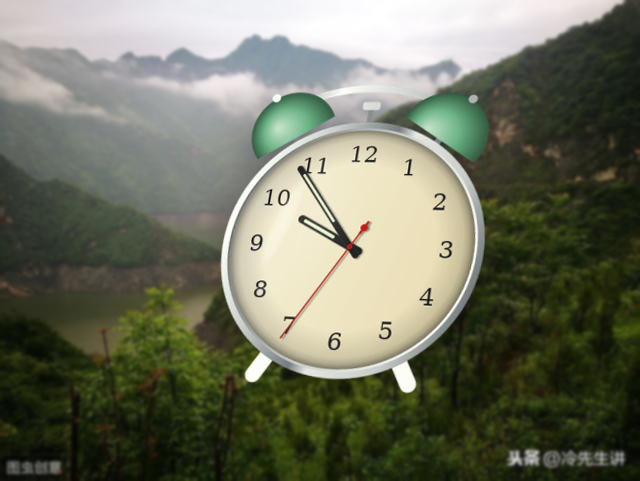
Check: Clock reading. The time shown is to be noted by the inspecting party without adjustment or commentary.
9:53:35
